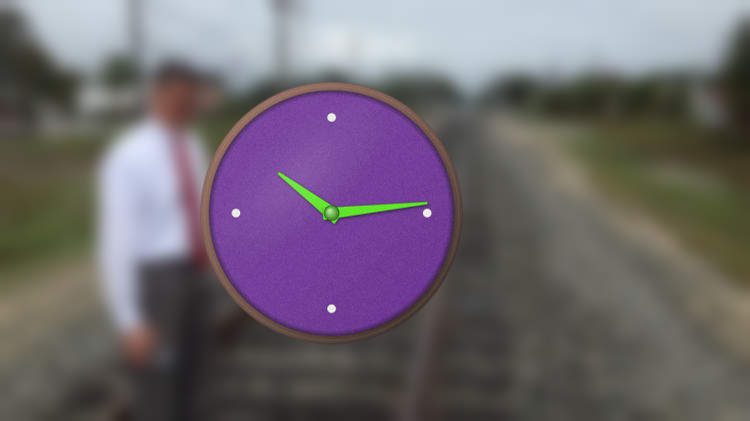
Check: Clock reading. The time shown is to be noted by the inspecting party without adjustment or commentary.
10:14
